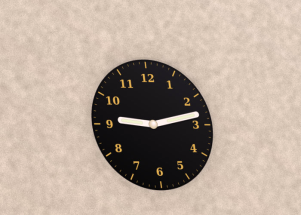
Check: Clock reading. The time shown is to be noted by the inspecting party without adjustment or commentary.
9:13
